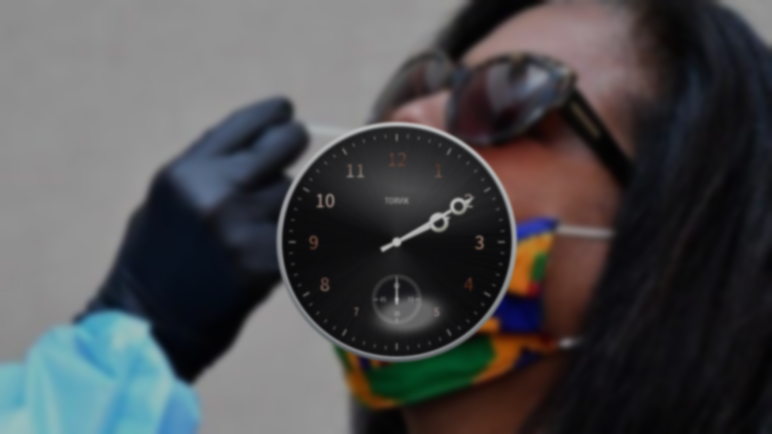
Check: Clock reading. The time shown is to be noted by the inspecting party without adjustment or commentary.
2:10
